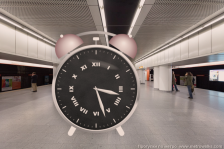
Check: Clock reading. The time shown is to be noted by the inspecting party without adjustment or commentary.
3:27
